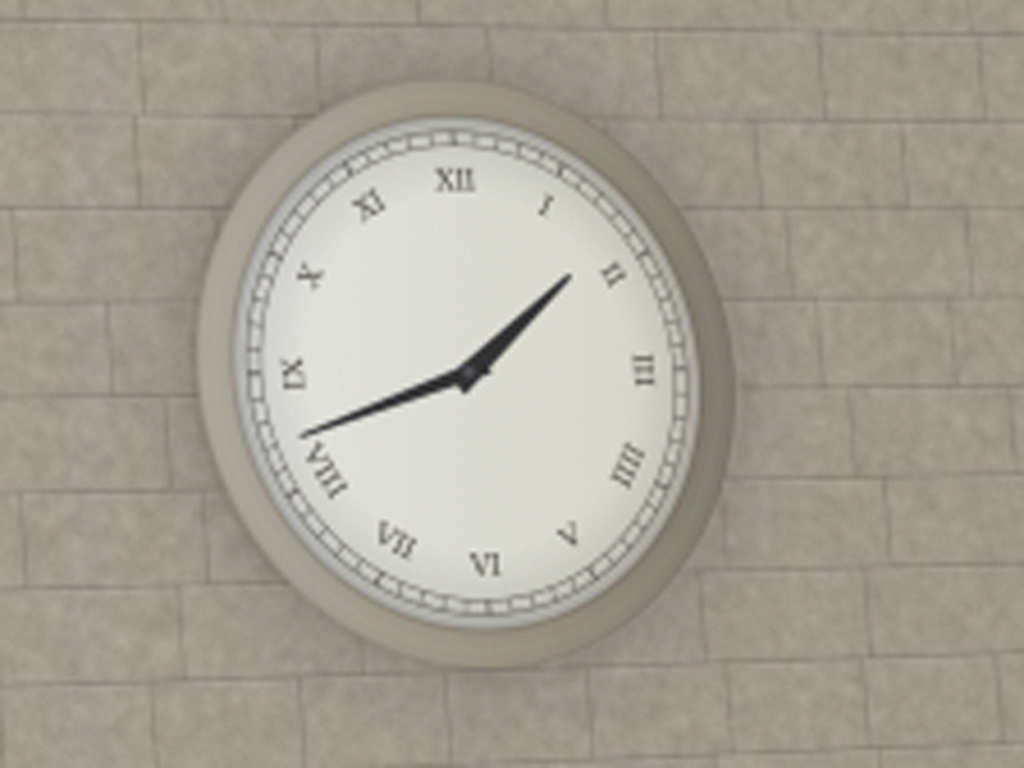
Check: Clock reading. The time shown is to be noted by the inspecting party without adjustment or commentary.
1:42
